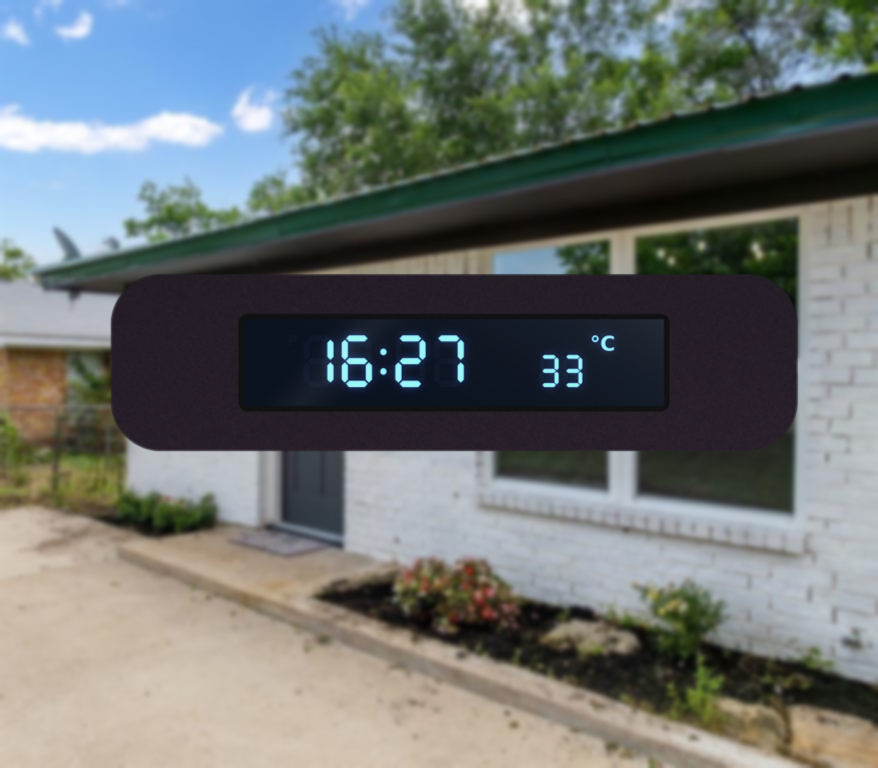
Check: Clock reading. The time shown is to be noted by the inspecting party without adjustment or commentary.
16:27
